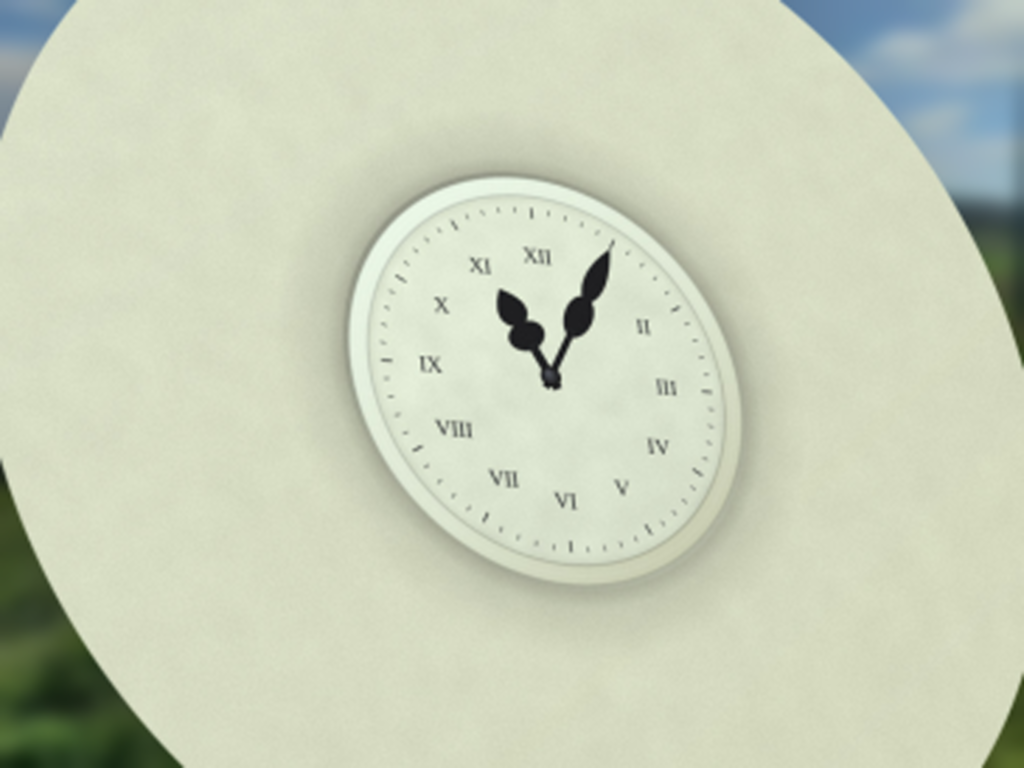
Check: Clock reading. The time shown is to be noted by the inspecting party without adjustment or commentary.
11:05
